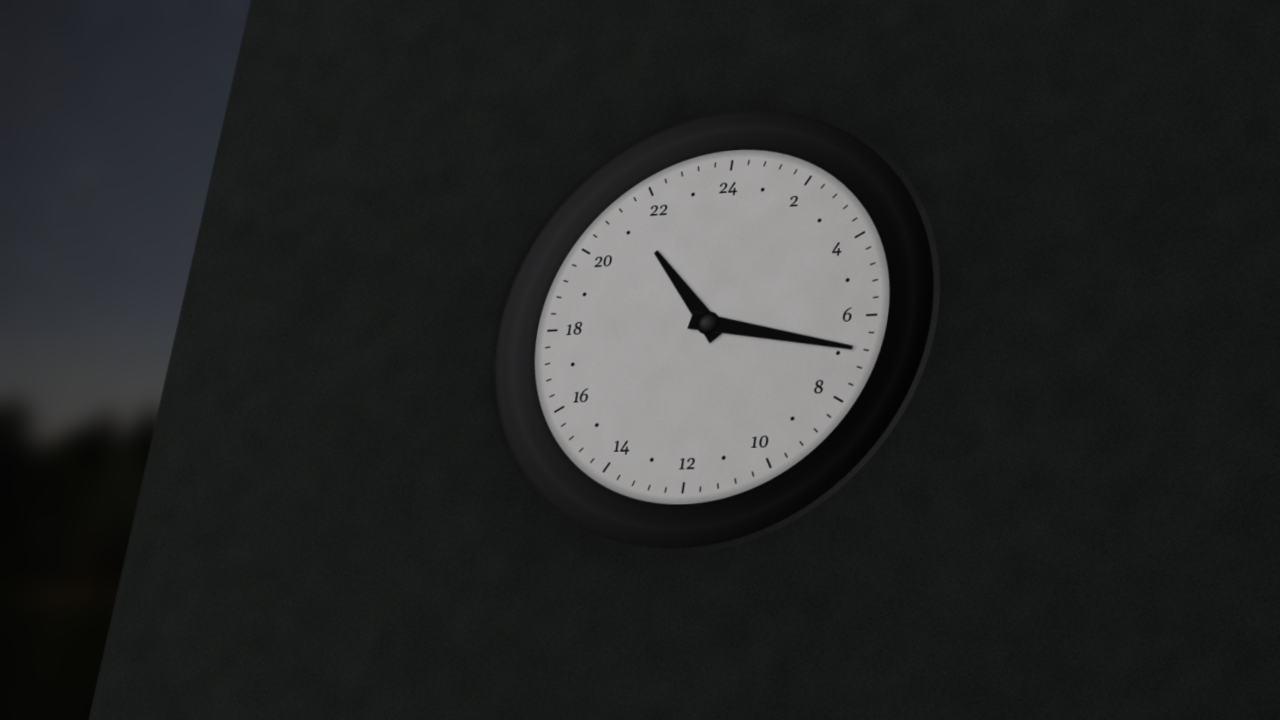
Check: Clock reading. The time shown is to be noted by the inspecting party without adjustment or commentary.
21:17
